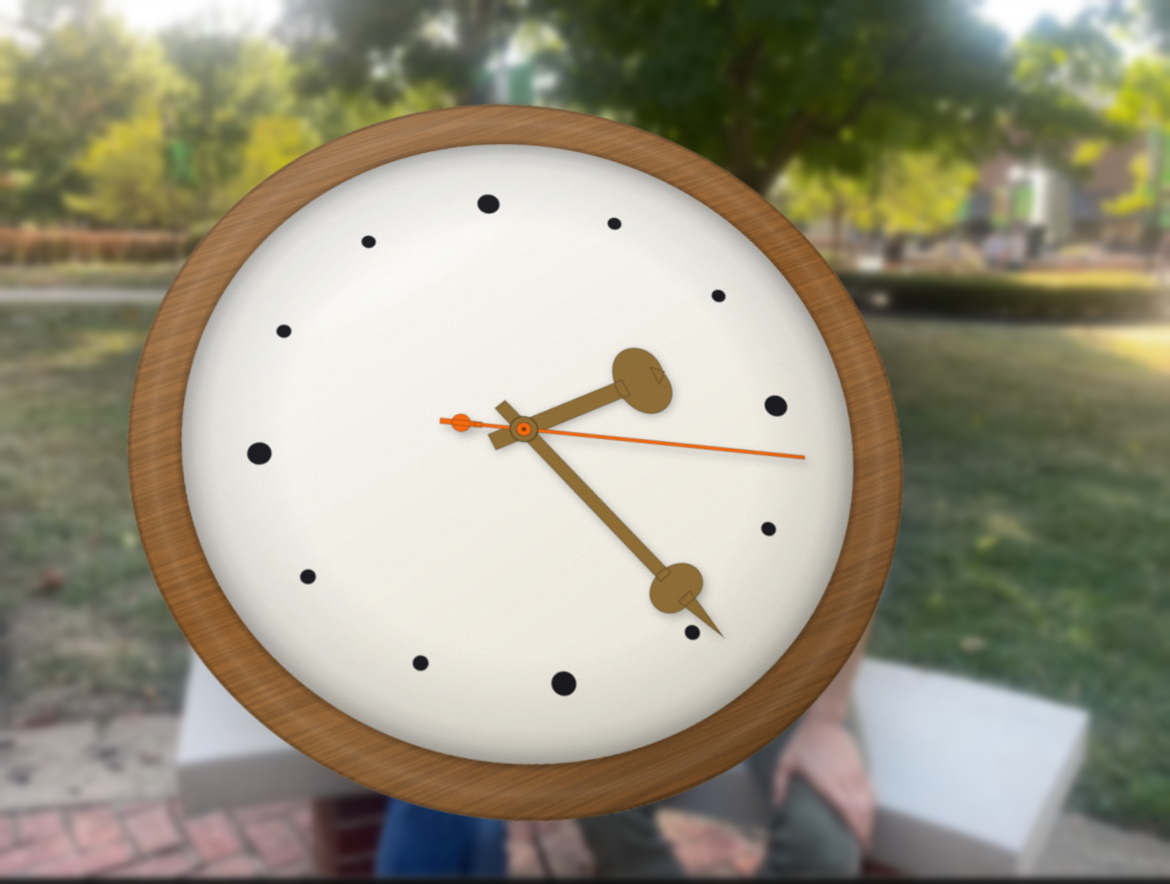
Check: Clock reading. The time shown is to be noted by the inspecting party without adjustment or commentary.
2:24:17
